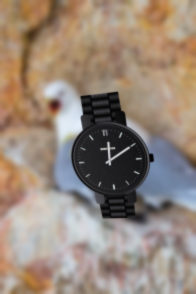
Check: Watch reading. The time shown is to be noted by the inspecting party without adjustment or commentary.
12:10
